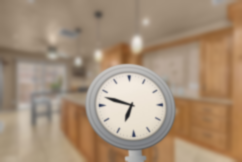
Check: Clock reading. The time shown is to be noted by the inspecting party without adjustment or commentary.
6:48
